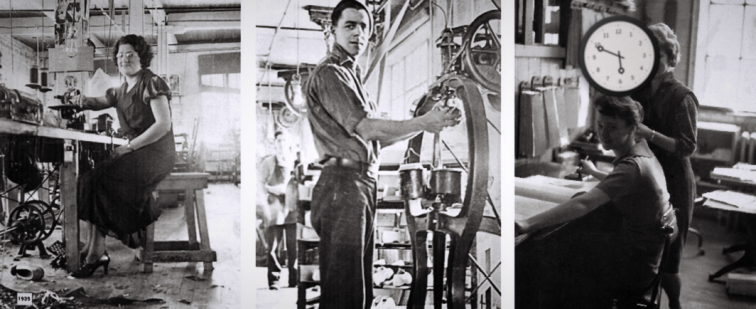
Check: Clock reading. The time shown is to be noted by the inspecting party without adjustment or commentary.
5:49
